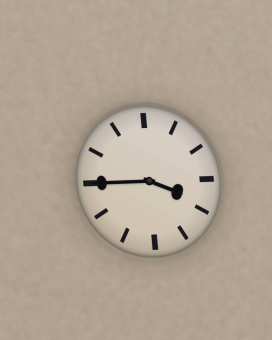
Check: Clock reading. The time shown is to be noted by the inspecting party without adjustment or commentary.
3:45
